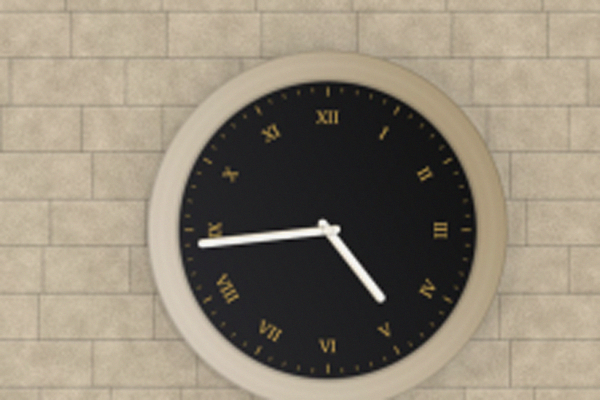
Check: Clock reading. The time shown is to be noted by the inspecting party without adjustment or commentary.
4:44
